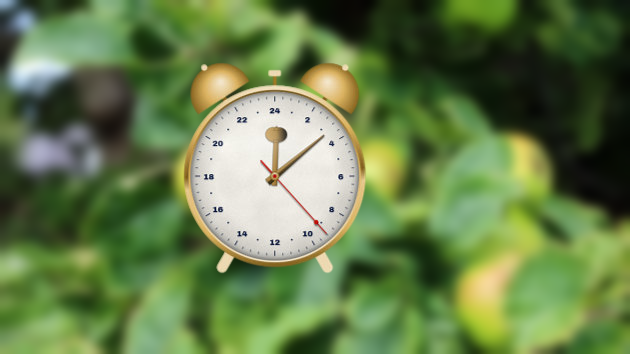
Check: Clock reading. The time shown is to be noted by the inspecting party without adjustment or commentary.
0:08:23
